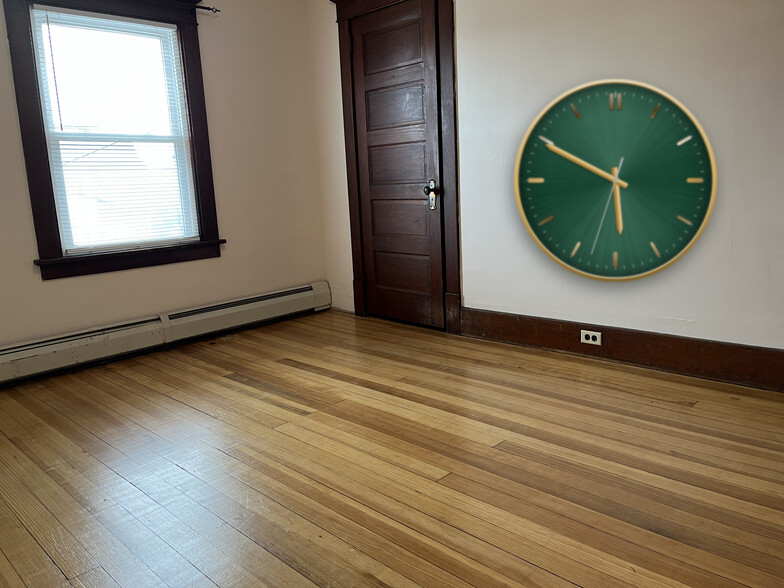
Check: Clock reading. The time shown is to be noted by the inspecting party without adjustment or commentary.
5:49:33
